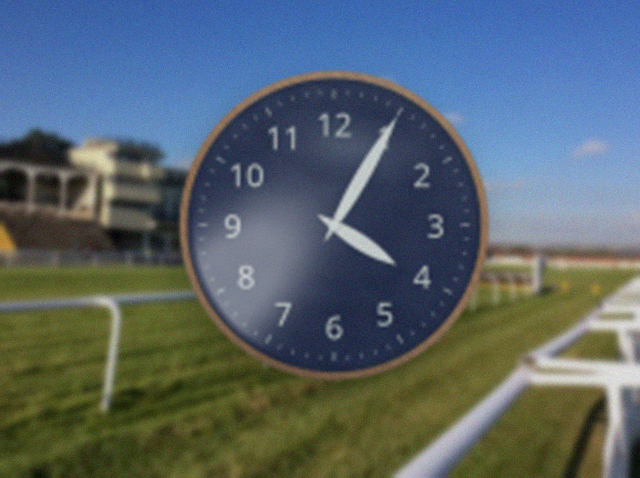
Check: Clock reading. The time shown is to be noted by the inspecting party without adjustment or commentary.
4:05
